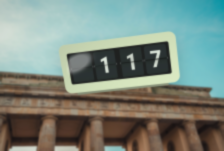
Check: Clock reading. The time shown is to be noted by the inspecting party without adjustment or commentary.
1:17
